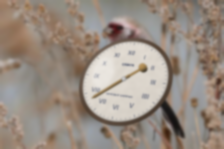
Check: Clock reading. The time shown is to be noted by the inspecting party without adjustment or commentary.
1:38
